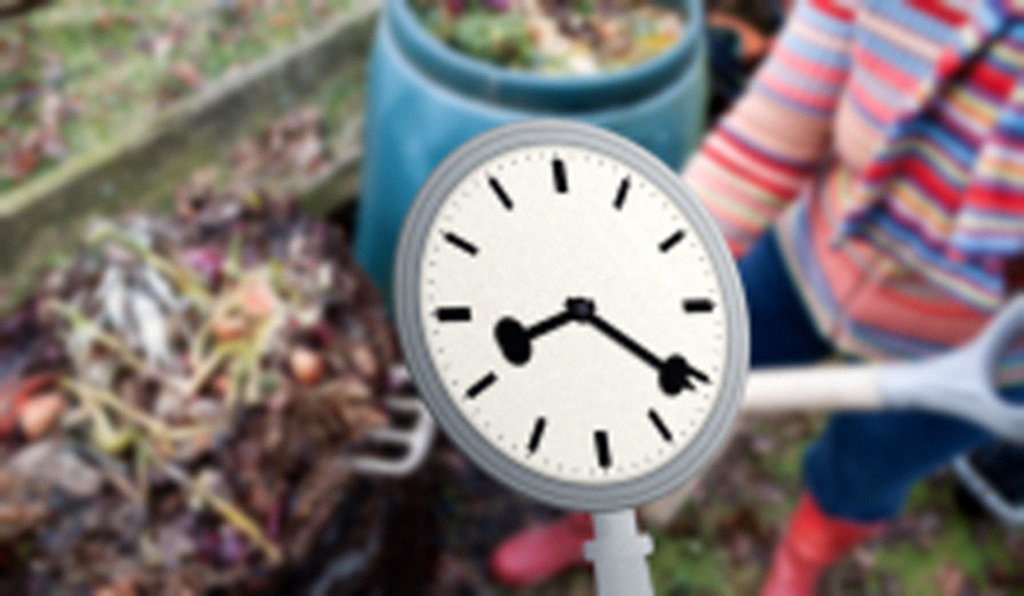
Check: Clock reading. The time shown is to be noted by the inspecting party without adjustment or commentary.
8:21
